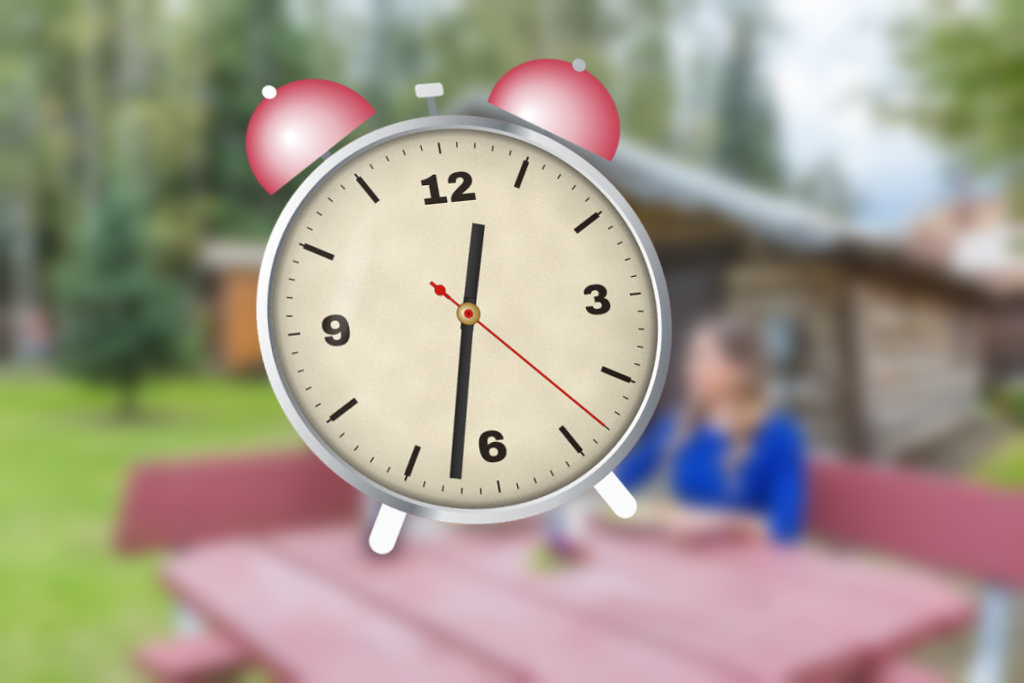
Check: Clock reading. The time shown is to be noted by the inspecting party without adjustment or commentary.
12:32:23
